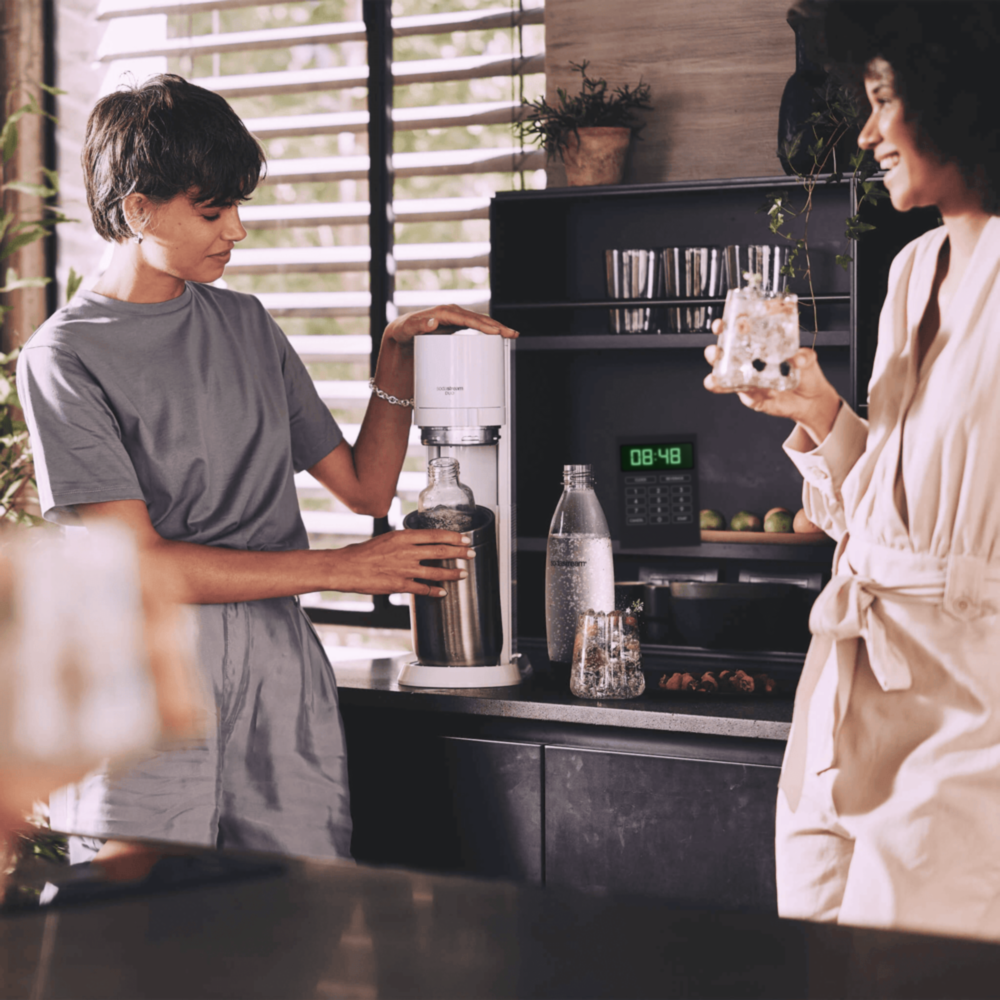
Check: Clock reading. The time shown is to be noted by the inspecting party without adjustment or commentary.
8:48
